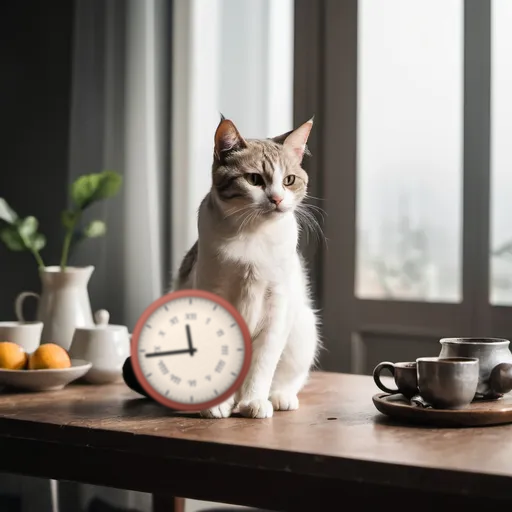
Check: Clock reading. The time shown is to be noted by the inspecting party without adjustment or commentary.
11:44
